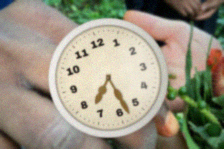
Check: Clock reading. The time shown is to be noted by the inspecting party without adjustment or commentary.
7:28
